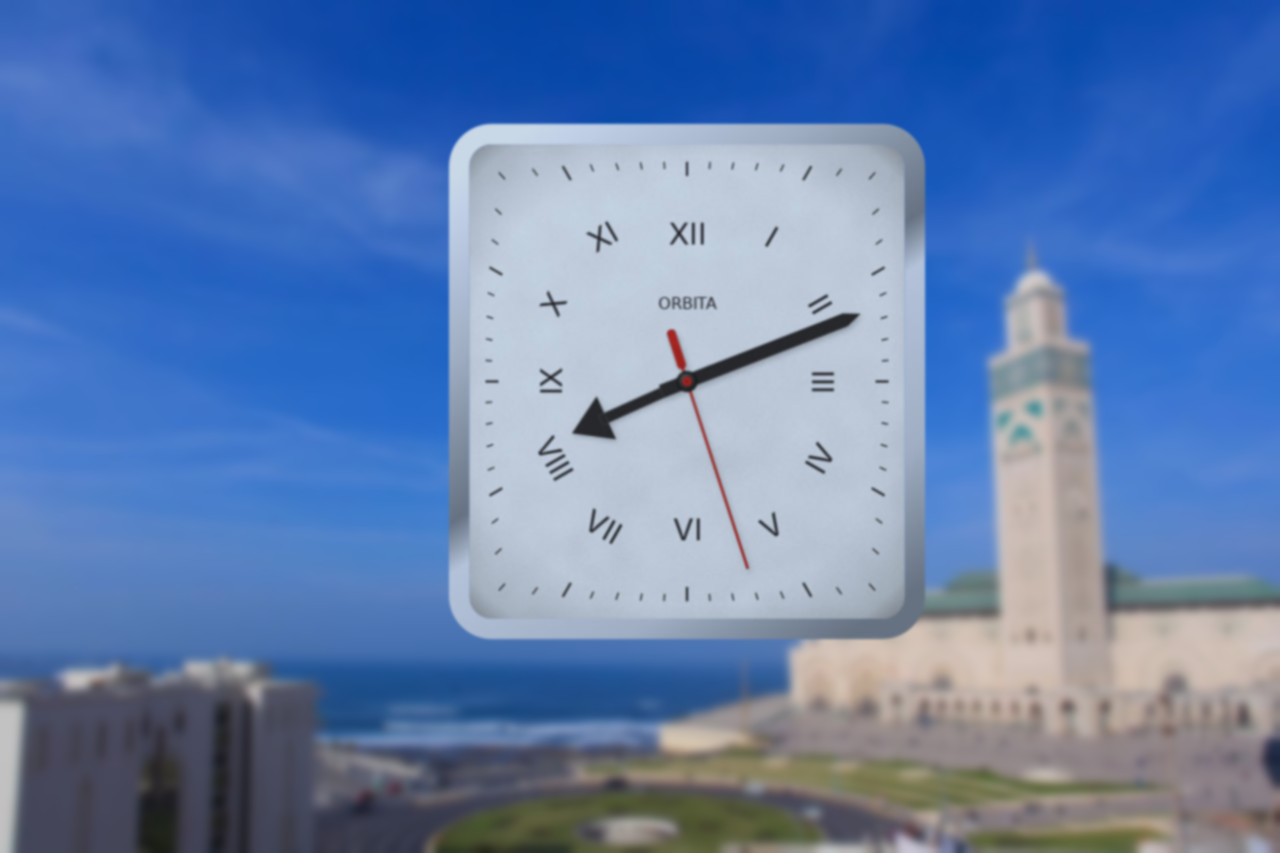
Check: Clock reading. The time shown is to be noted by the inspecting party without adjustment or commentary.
8:11:27
